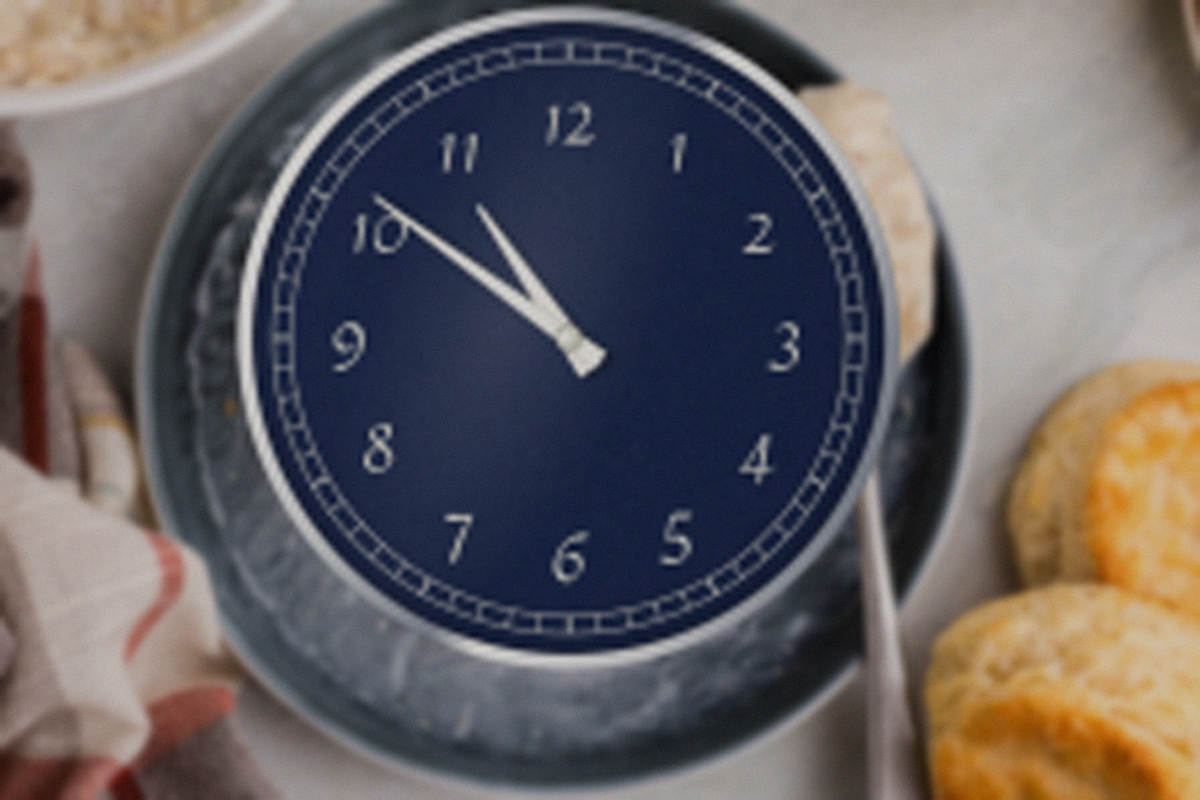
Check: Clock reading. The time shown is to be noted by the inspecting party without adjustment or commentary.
10:51
